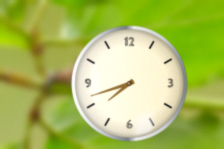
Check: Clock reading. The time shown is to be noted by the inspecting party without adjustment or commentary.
7:42
